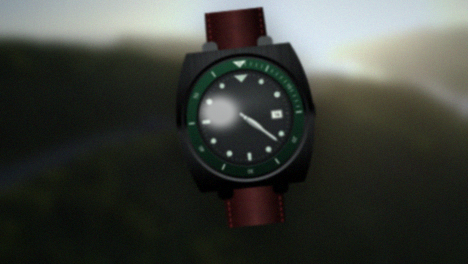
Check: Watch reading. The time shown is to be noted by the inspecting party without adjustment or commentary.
4:22
